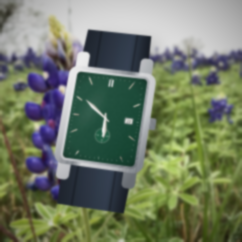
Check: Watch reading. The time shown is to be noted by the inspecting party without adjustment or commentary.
5:51
